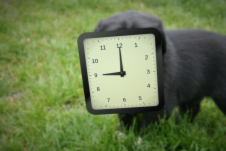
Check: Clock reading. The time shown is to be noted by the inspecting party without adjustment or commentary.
9:00
